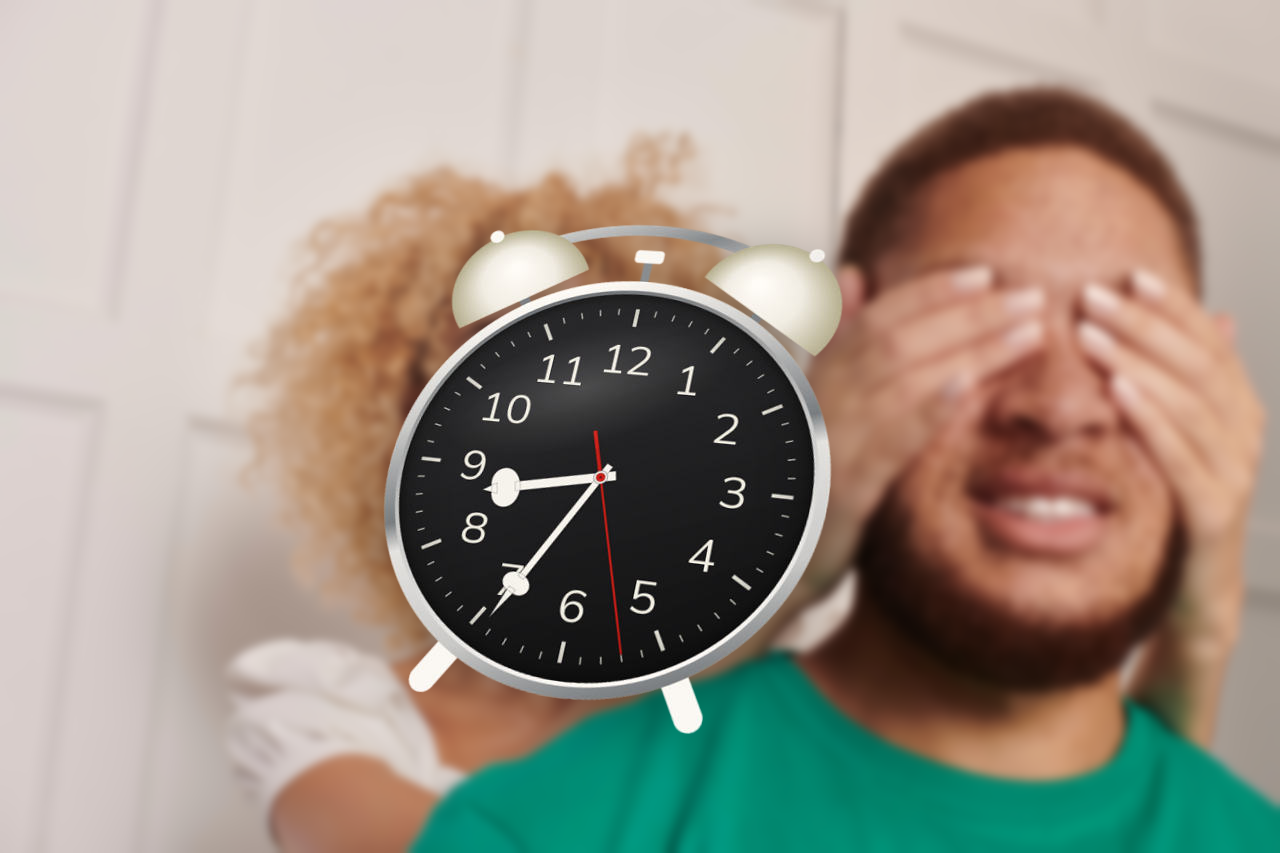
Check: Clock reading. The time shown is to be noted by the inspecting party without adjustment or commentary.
8:34:27
